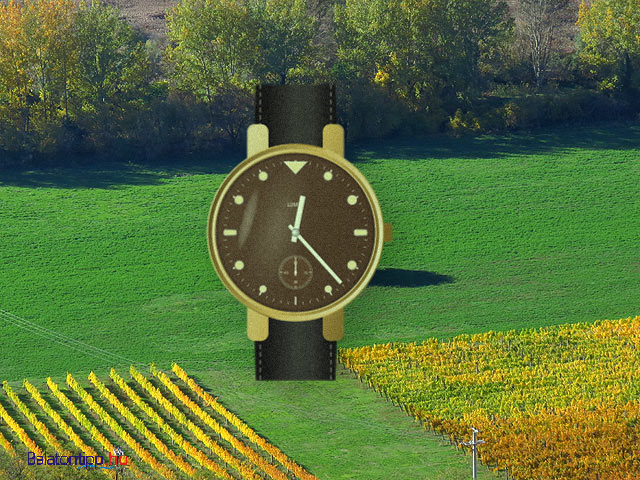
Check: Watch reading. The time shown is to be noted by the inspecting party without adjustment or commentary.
12:23
